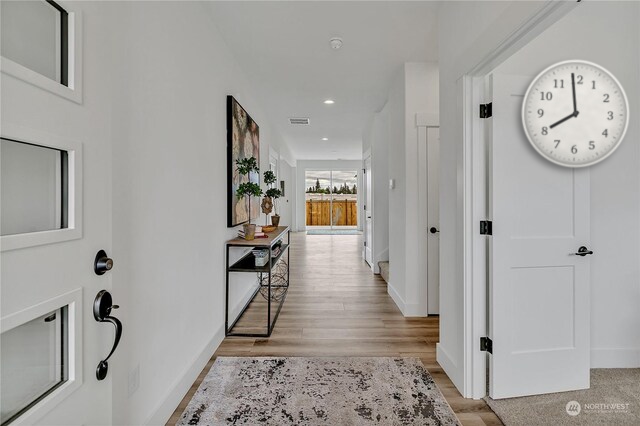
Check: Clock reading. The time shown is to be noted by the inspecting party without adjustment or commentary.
7:59
